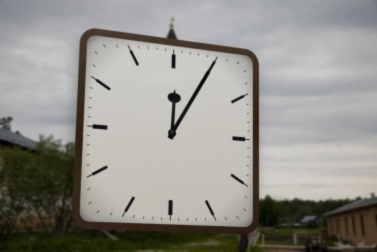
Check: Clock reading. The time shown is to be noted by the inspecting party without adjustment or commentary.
12:05
